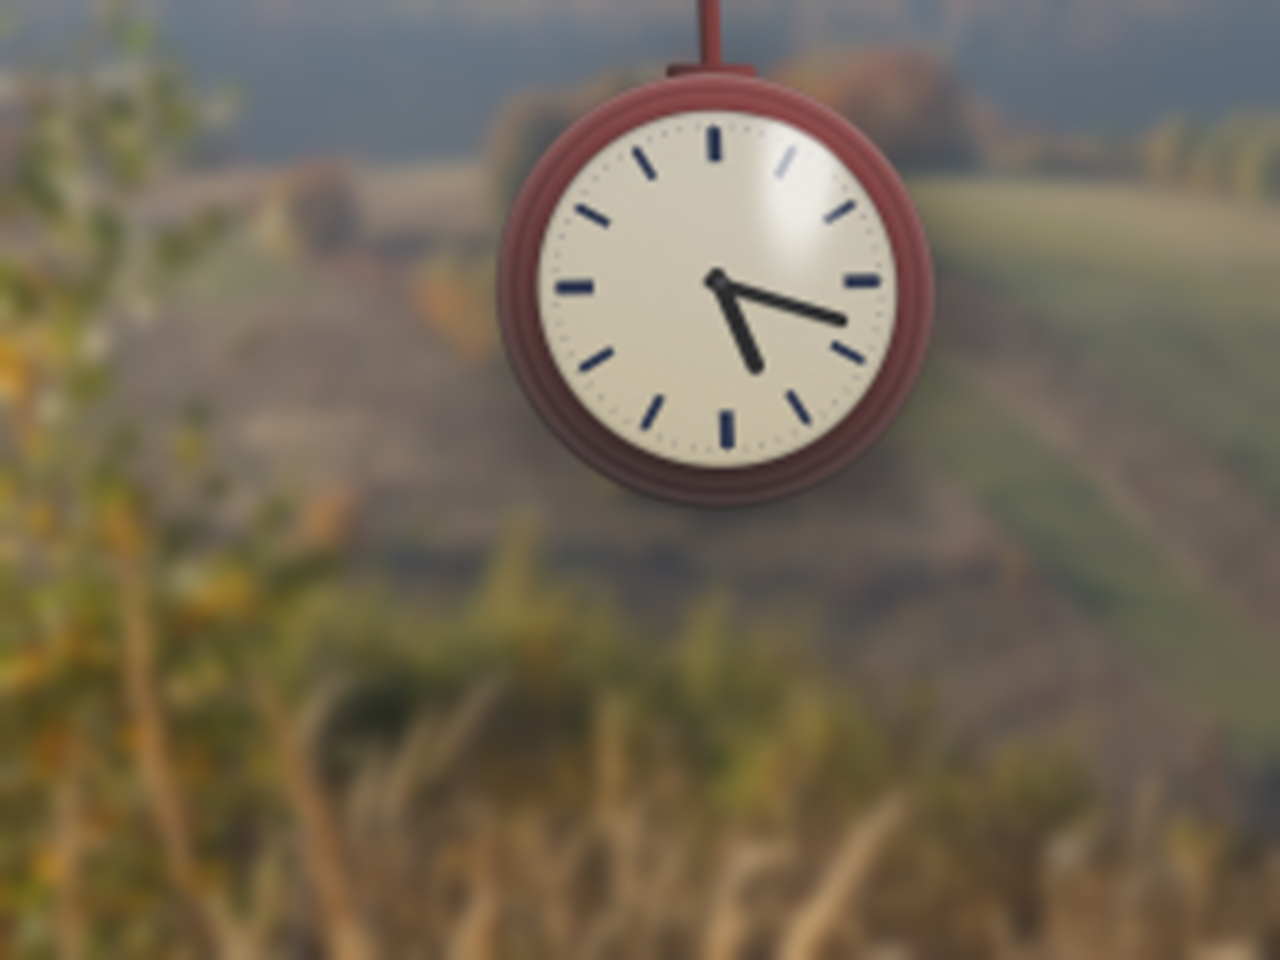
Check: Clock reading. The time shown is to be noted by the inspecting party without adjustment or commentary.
5:18
